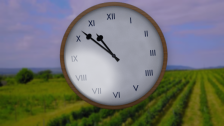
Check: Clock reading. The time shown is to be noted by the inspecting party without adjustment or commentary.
10:52
